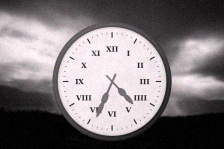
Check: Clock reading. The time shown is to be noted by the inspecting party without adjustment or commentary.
4:34
